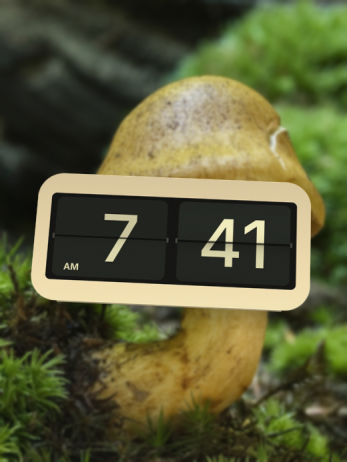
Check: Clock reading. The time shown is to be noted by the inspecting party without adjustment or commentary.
7:41
